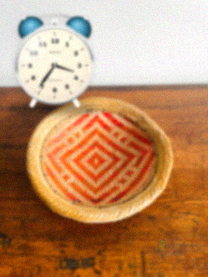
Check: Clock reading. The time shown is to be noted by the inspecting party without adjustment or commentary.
3:36
